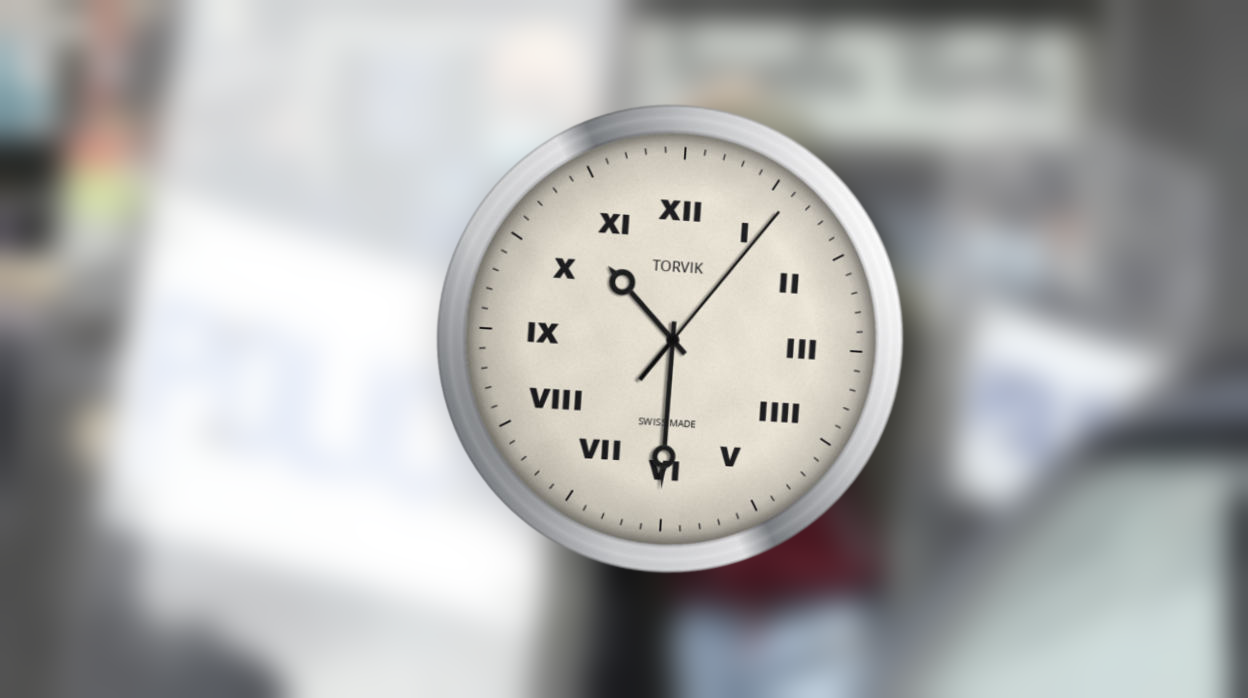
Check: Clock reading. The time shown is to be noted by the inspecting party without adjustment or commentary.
10:30:06
